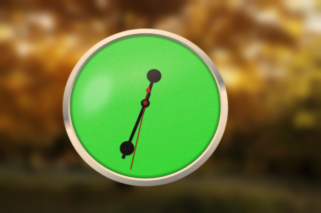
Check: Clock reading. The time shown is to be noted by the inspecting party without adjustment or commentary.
12:33:32
